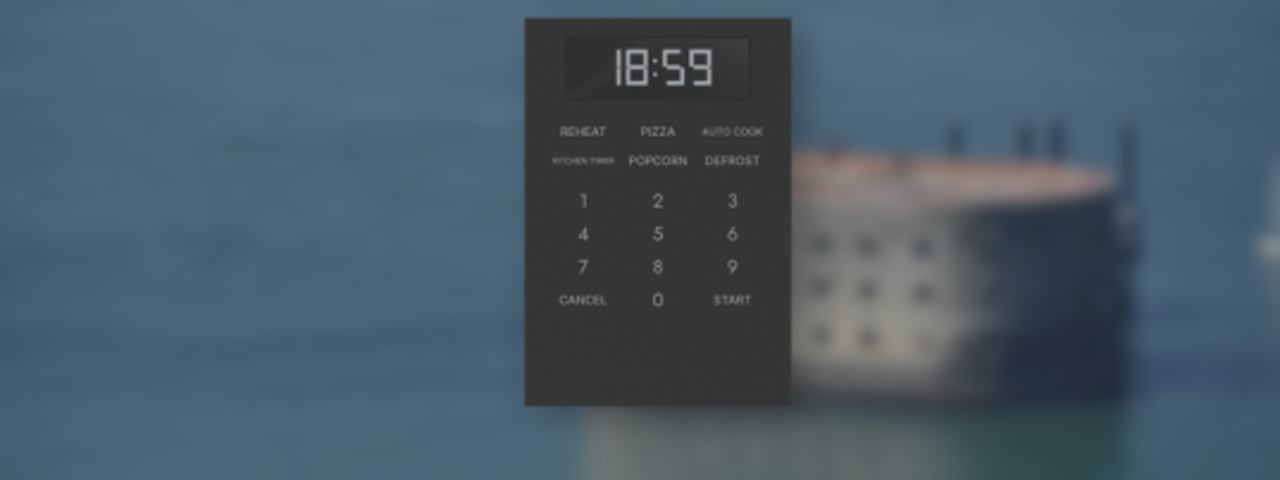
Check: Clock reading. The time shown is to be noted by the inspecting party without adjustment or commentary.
18:59
